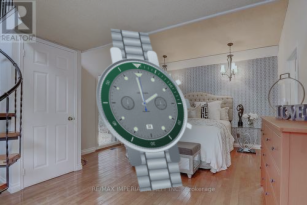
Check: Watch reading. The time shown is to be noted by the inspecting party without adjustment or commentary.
1:59
